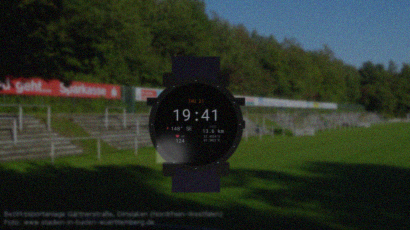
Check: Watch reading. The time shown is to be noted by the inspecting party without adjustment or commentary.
19:41
